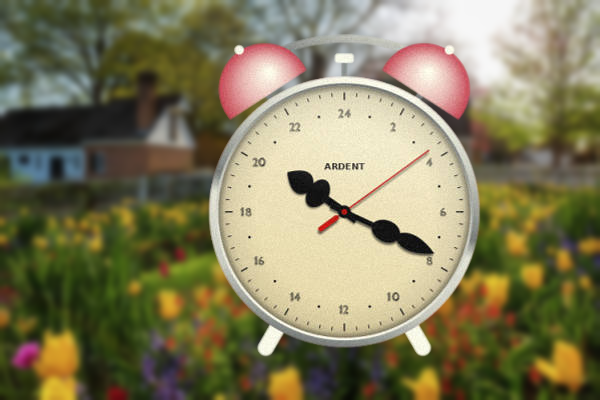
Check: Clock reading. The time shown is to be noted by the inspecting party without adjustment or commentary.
20:19:09
